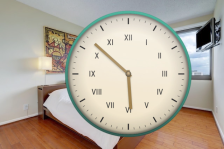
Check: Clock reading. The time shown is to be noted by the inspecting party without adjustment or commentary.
5:52
